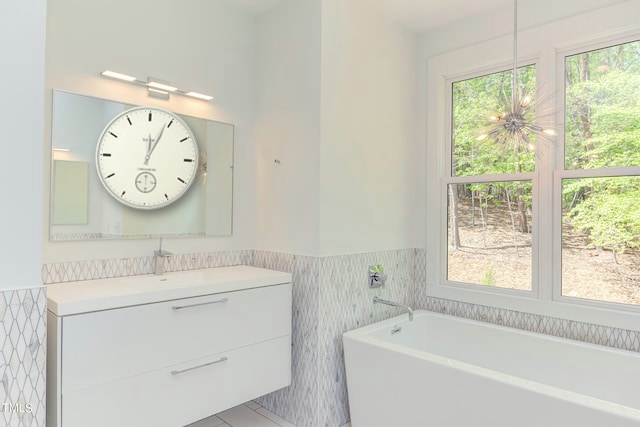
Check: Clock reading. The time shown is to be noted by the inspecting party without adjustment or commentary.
12:04
